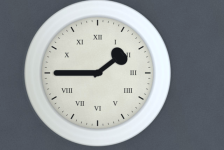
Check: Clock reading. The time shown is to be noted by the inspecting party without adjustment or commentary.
1:45
